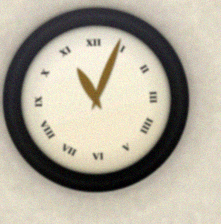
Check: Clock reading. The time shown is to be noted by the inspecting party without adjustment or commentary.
11:04
